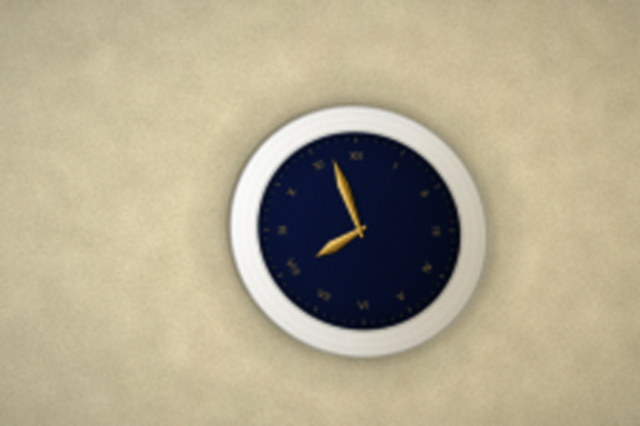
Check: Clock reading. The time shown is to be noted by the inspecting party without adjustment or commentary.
7:57
